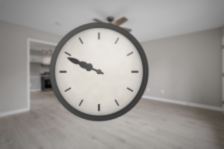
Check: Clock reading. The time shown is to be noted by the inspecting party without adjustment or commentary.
9:49
